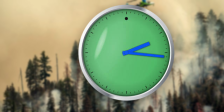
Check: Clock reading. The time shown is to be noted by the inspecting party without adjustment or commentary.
2:16
